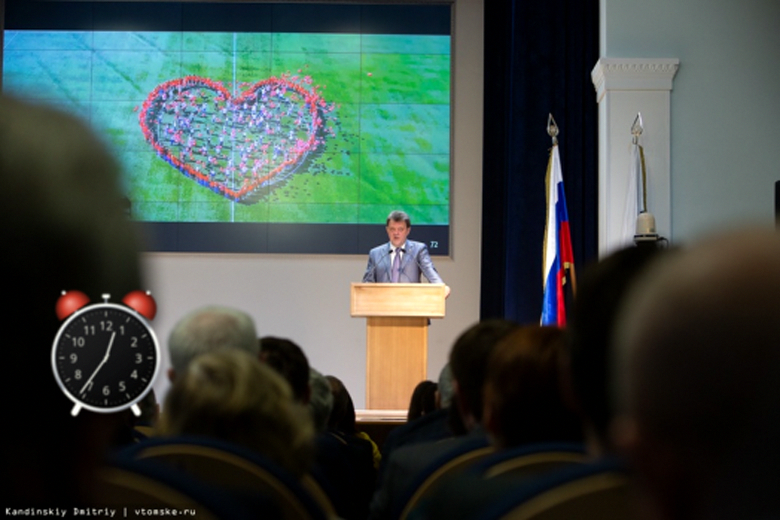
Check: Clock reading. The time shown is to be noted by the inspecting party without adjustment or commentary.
12:36
